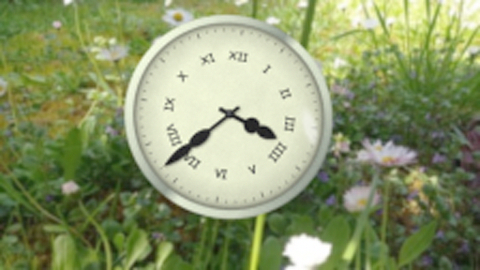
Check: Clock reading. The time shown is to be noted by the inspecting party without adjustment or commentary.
3:37
